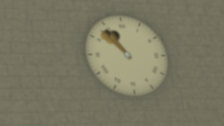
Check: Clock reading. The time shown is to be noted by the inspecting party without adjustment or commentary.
10:53
